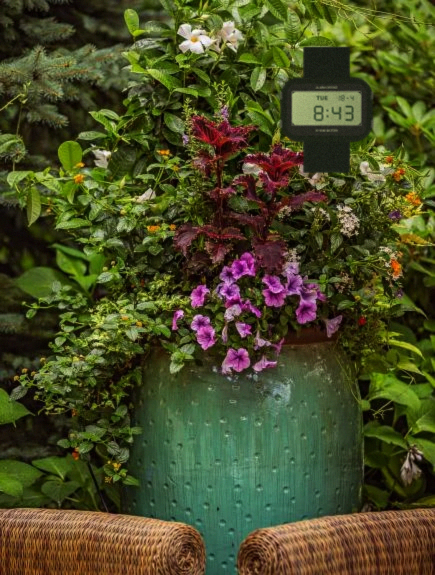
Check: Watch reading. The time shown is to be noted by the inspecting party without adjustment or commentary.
8:43
